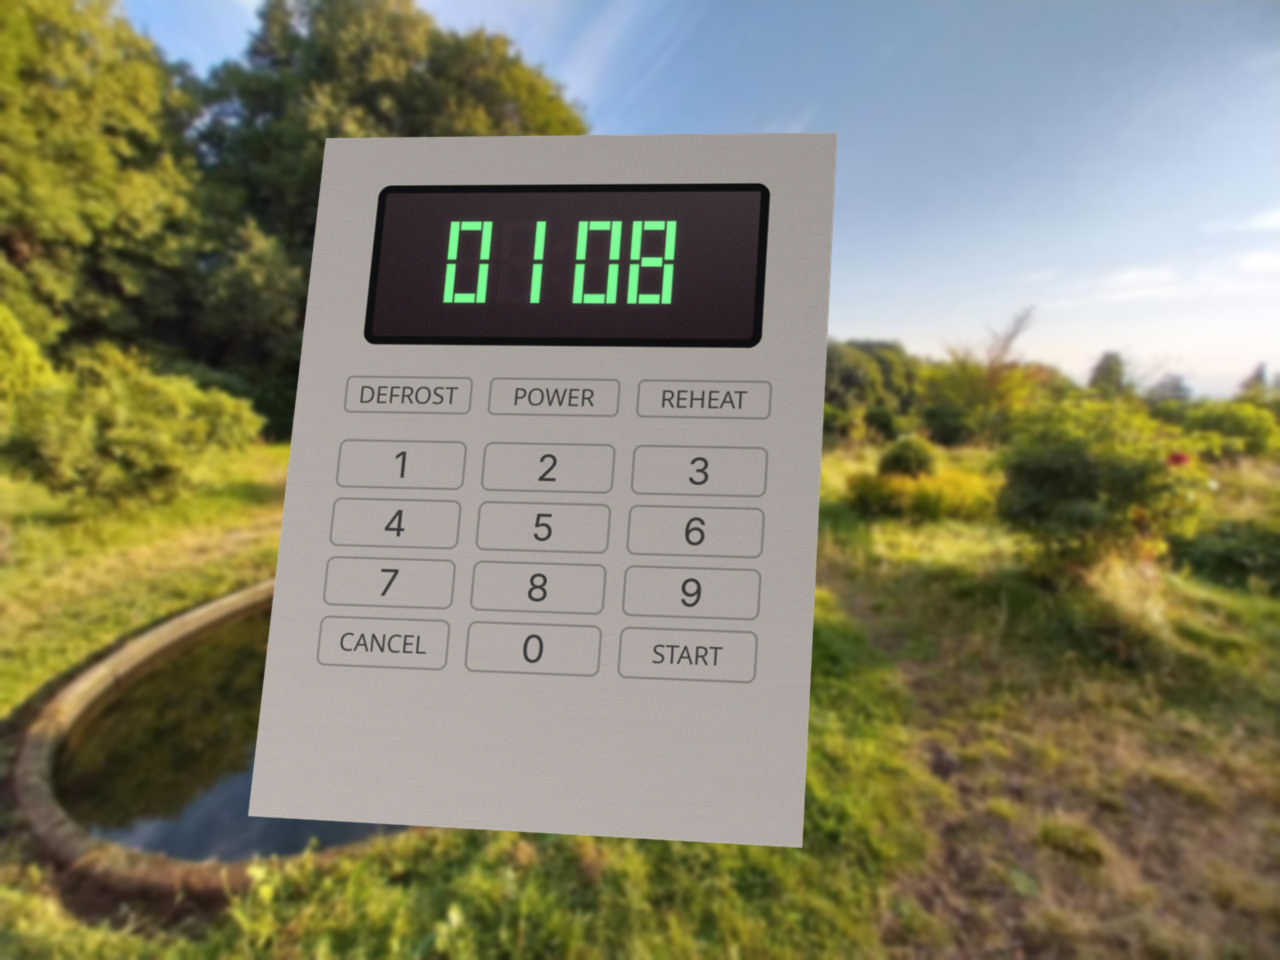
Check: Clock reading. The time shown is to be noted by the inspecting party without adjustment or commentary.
1:08
